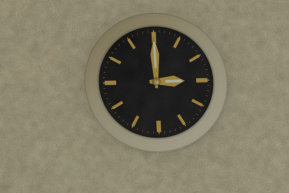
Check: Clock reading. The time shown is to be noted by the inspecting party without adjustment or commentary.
3:00
